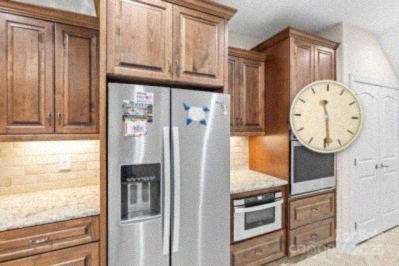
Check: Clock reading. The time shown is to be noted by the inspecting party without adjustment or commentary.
11:29
